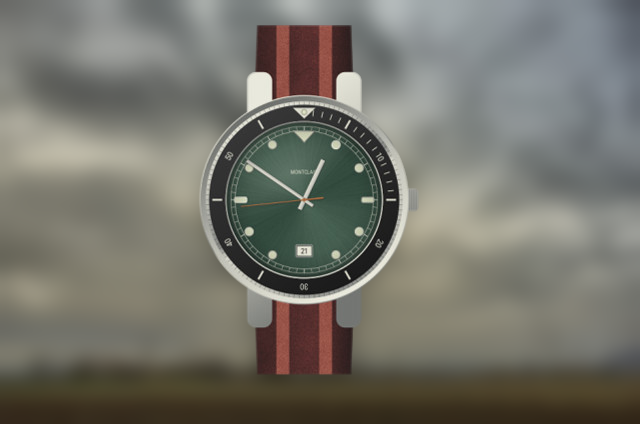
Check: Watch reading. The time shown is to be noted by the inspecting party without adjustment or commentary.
12:50:44
